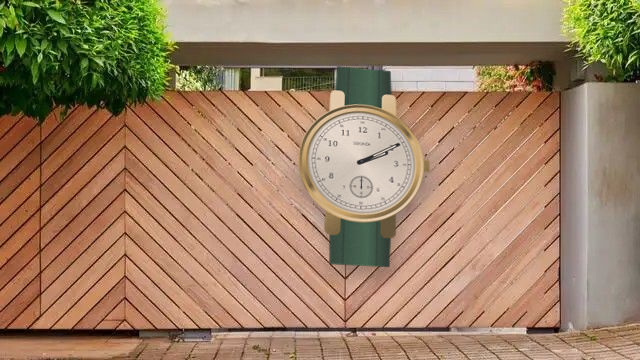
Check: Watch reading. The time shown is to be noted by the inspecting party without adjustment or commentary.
2:10
